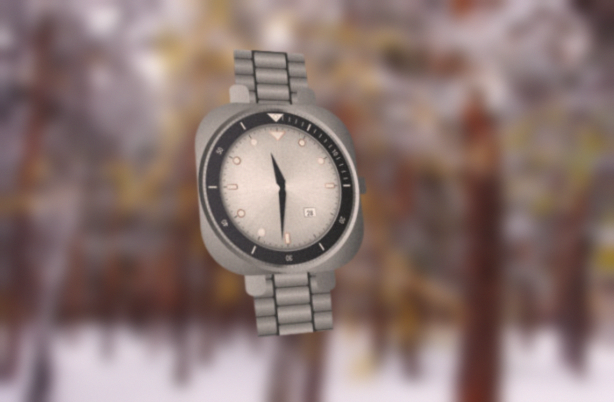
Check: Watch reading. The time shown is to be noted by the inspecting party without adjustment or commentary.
11:31
